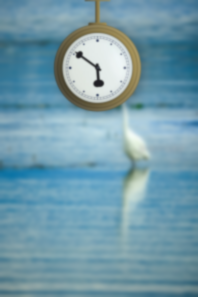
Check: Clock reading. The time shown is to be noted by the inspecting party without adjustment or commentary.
5:51
